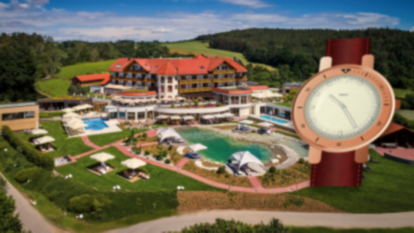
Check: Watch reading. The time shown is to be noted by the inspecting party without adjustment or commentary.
10:25
